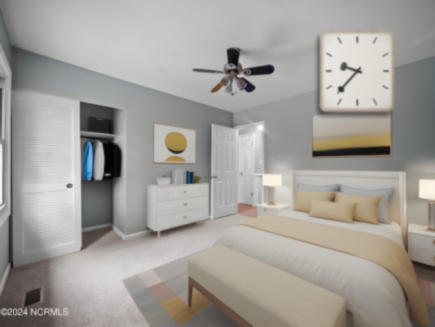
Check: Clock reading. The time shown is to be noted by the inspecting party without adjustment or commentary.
9:37
